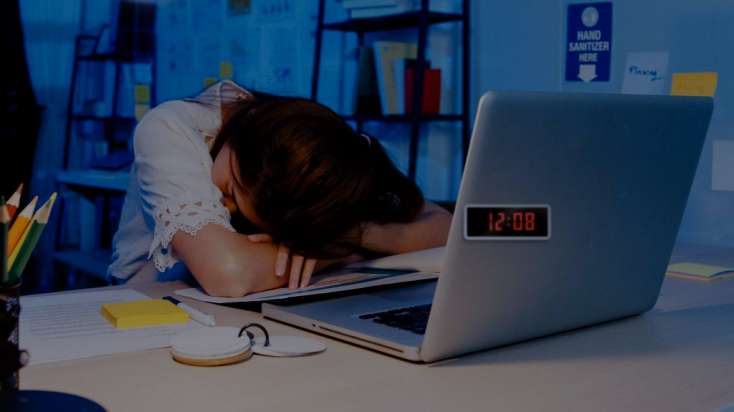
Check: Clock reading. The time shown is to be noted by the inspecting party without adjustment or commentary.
12:08
